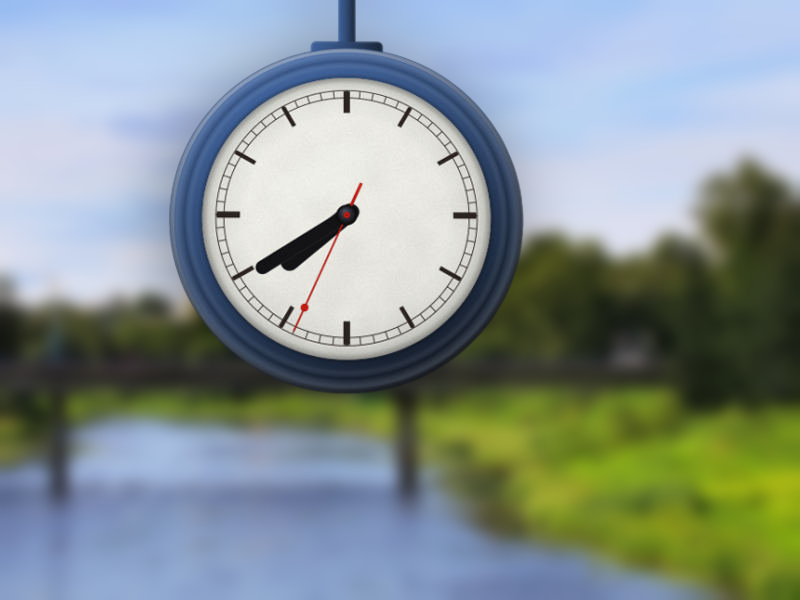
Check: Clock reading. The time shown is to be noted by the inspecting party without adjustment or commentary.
7:39:34
